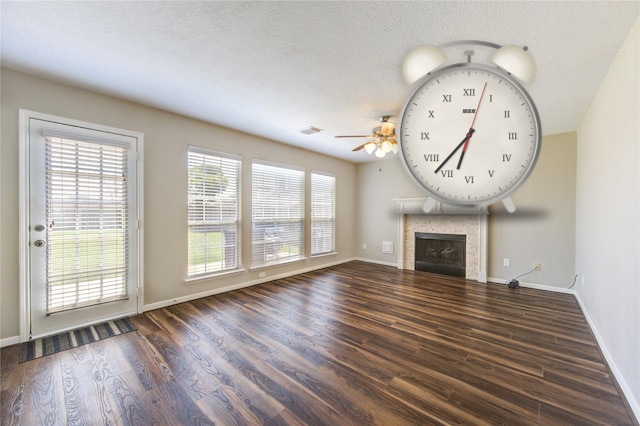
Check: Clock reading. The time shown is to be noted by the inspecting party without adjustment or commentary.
6:37:03
